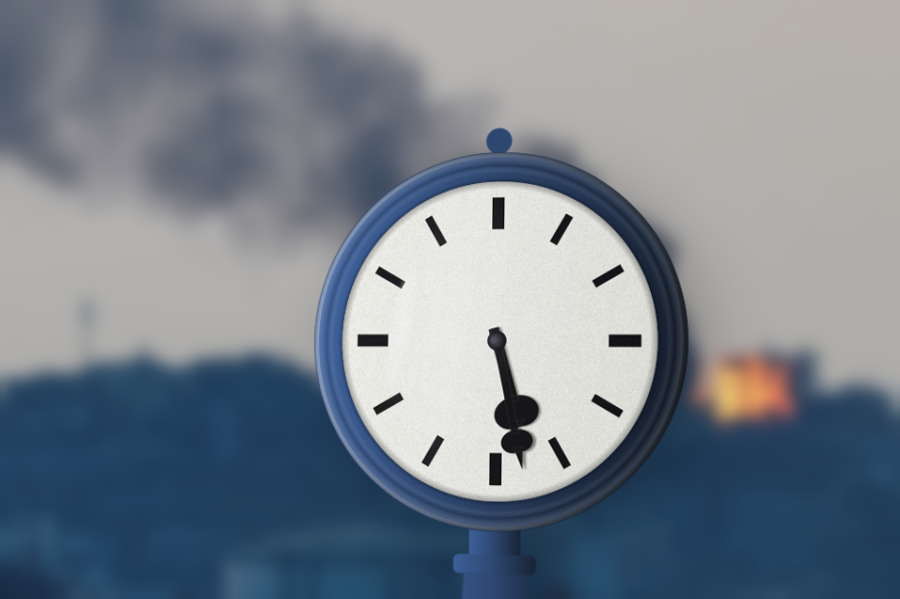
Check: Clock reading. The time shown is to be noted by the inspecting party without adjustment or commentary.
5:28
